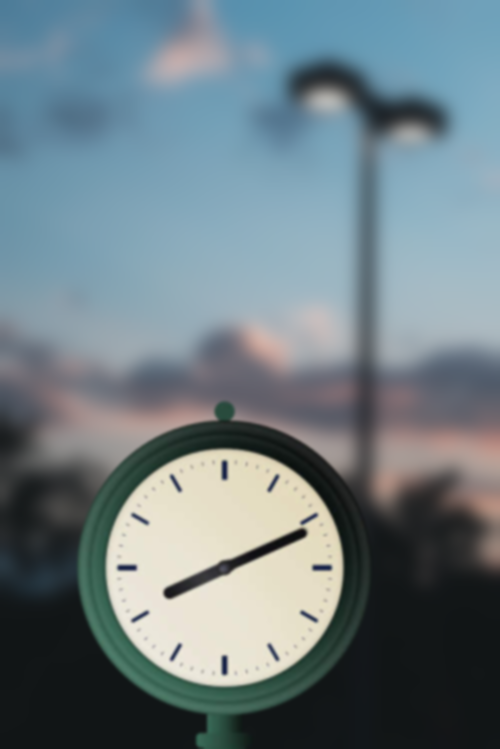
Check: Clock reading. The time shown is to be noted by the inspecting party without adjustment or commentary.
8:11
